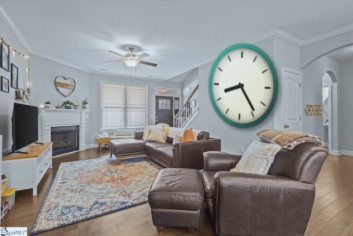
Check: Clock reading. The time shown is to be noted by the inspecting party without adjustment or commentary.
8:24
